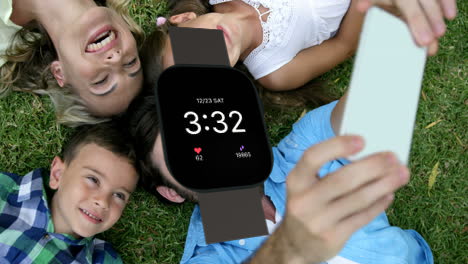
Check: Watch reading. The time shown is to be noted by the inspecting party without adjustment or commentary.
3:32
